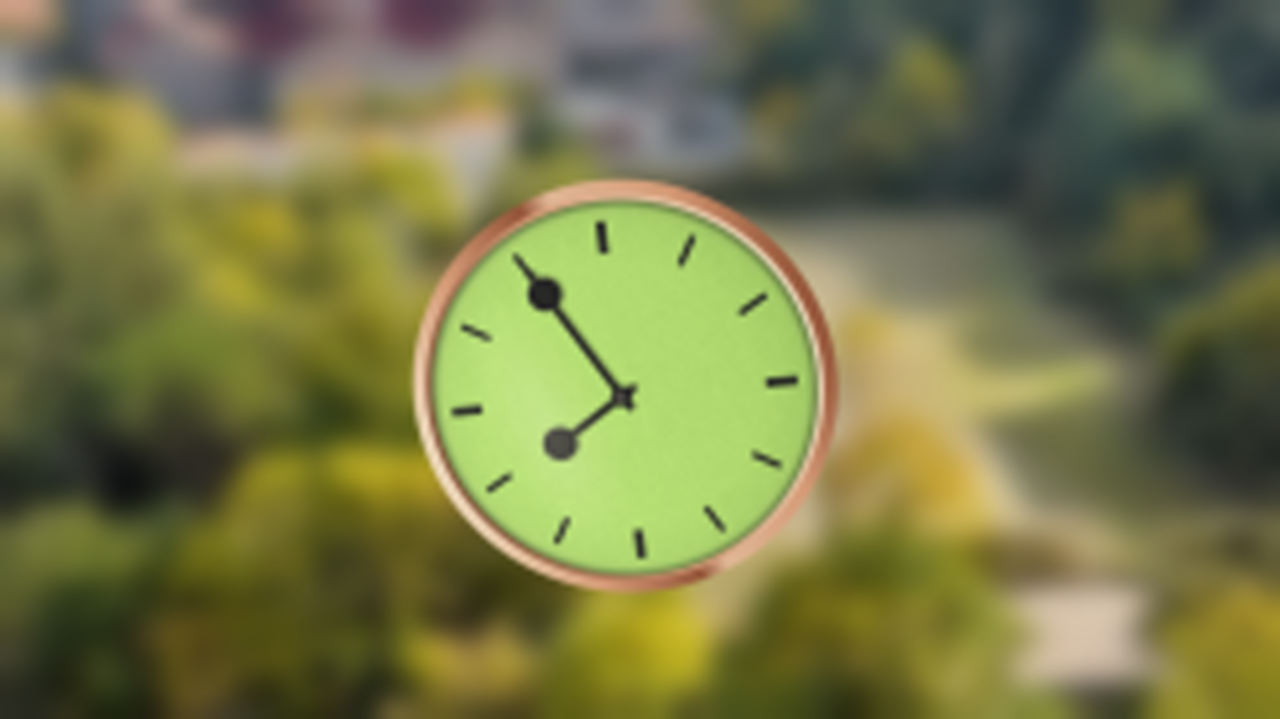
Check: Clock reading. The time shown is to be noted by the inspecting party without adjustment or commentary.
7:55
